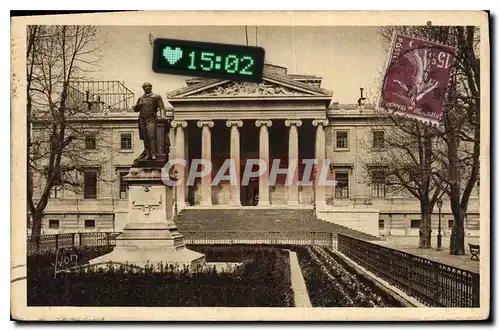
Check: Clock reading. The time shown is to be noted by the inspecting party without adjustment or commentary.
15:02
